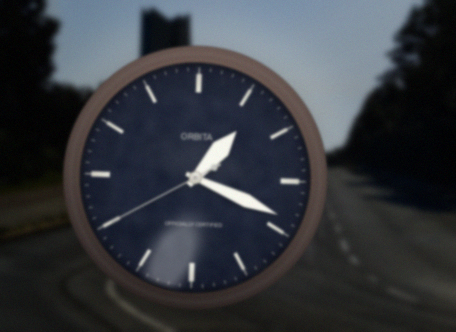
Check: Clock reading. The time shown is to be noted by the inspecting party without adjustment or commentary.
1:18:40
